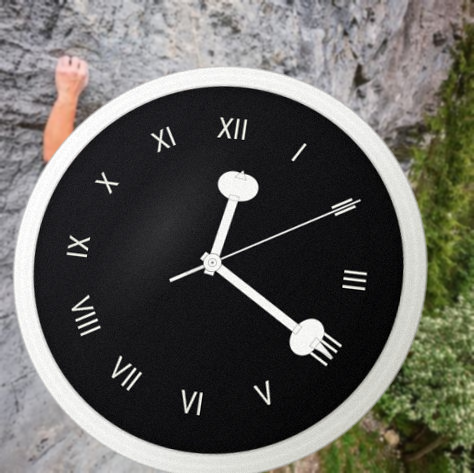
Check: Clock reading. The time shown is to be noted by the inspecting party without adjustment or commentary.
12:20:10
